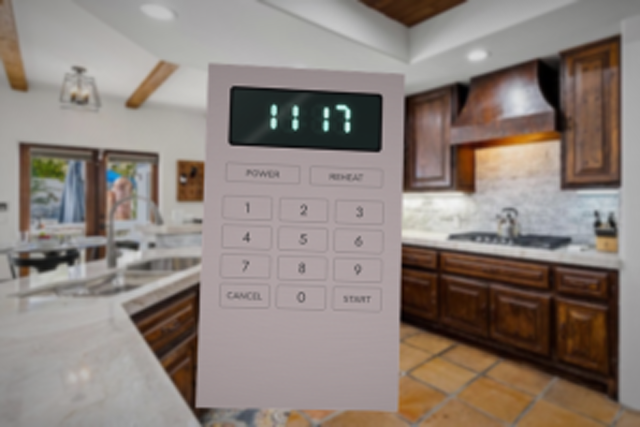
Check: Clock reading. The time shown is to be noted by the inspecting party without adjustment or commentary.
11:17
